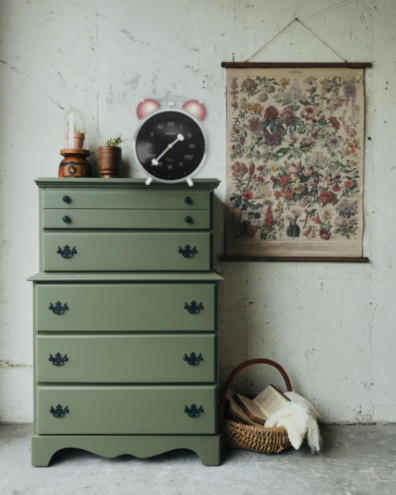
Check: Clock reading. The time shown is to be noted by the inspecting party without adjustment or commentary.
1:37
